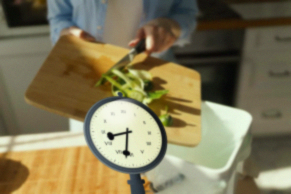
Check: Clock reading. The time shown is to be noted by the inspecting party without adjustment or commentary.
8:32
